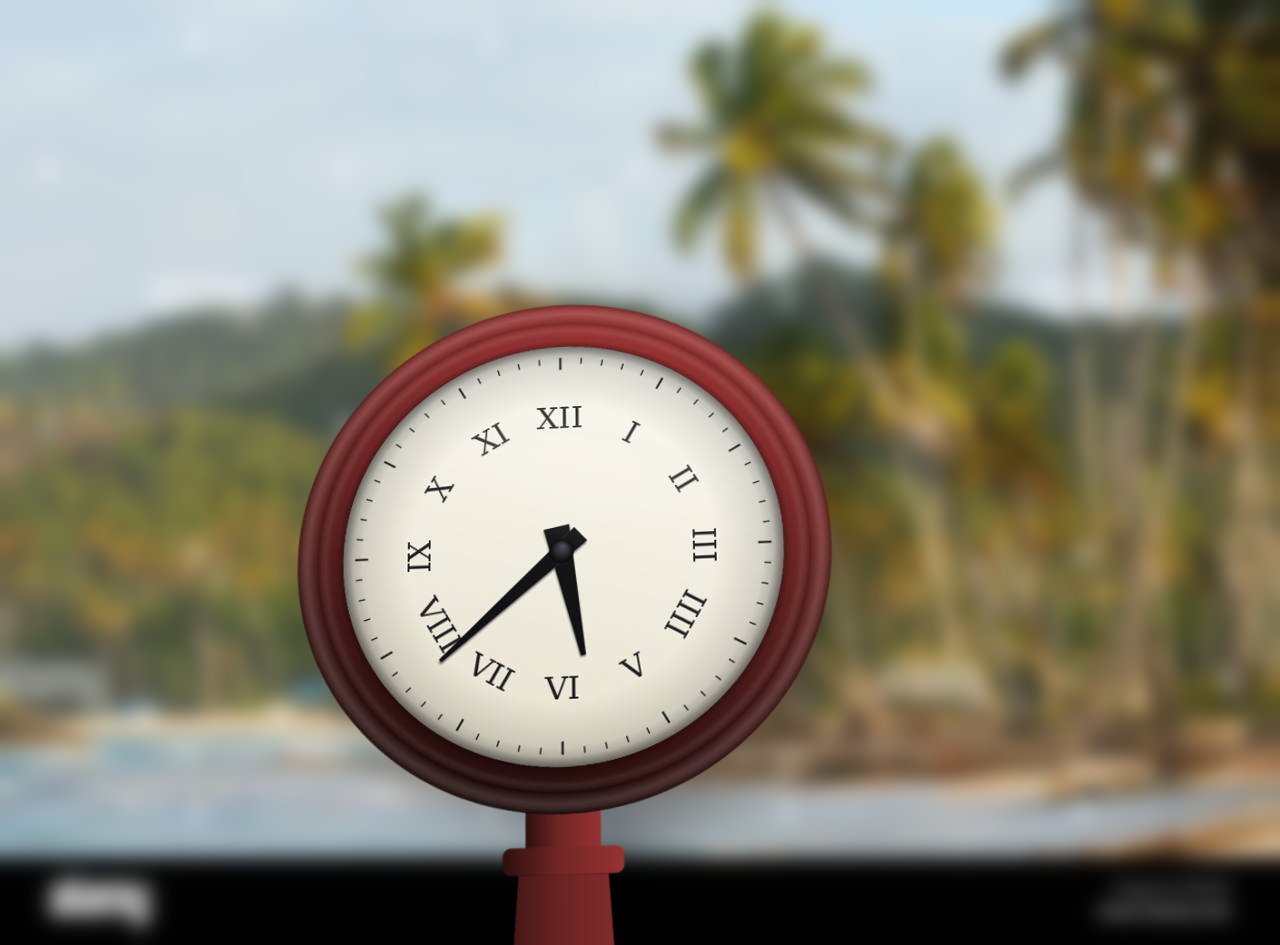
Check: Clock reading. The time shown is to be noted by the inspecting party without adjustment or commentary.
5:38
